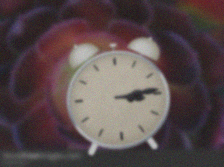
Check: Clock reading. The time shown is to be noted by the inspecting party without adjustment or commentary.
3:14
